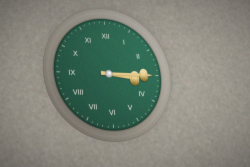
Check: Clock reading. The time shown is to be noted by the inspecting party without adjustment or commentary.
3:15
